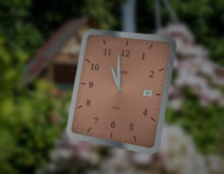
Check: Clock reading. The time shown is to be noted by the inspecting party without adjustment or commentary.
10:58
